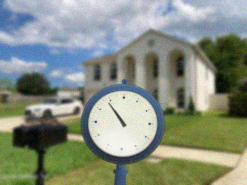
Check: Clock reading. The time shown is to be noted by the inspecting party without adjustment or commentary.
10:54
